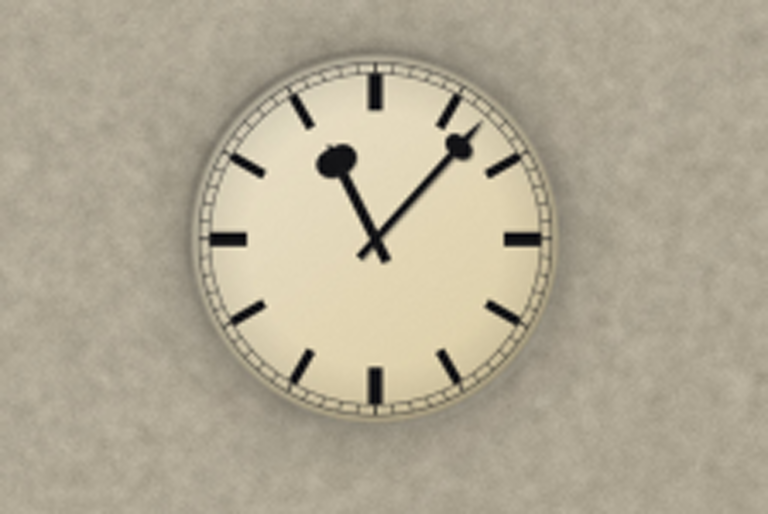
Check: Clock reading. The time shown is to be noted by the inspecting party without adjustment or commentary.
11:07
